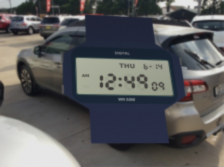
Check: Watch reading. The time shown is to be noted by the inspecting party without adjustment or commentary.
12:49:09
